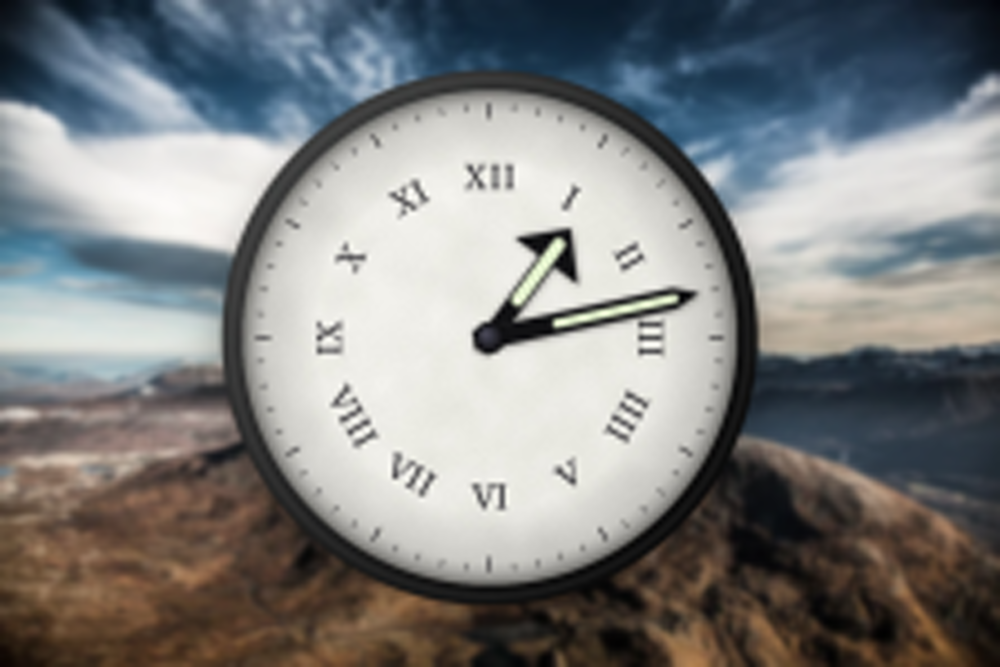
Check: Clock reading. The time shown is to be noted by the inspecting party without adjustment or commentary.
1:13
